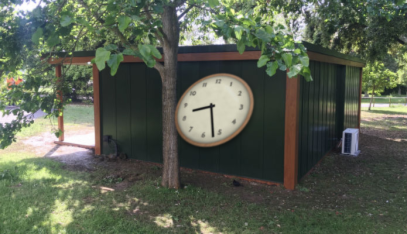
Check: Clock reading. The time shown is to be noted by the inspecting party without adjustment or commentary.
8:27
